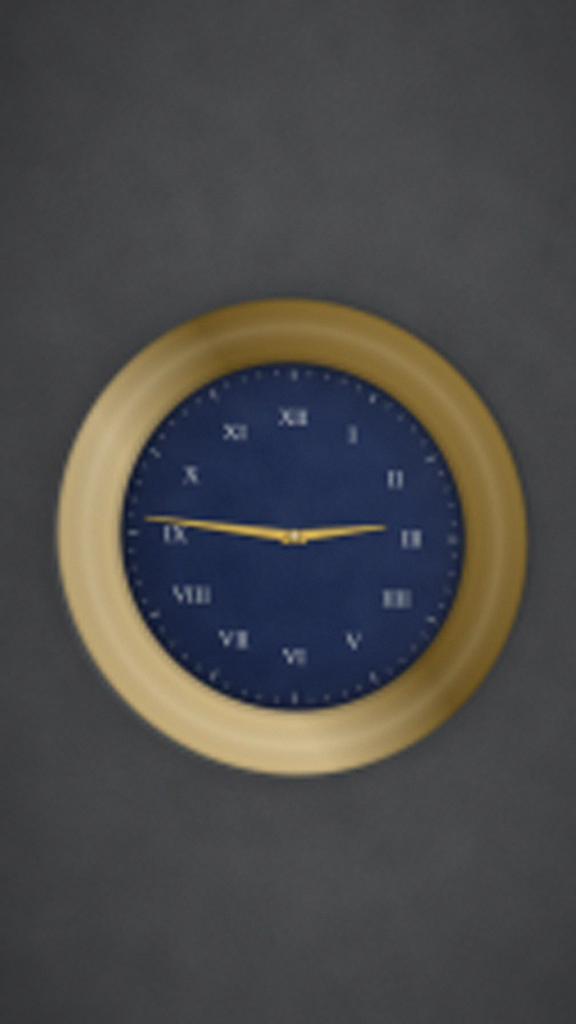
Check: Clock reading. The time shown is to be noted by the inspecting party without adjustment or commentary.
2:46
